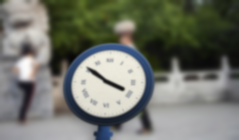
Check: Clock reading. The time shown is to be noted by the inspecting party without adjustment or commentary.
3:51
